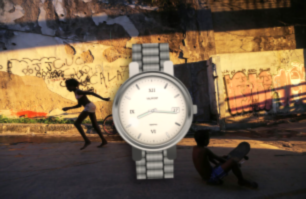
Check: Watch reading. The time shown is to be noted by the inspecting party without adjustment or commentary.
8:16
